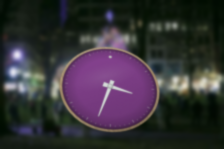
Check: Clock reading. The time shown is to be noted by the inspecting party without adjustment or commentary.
3:33
